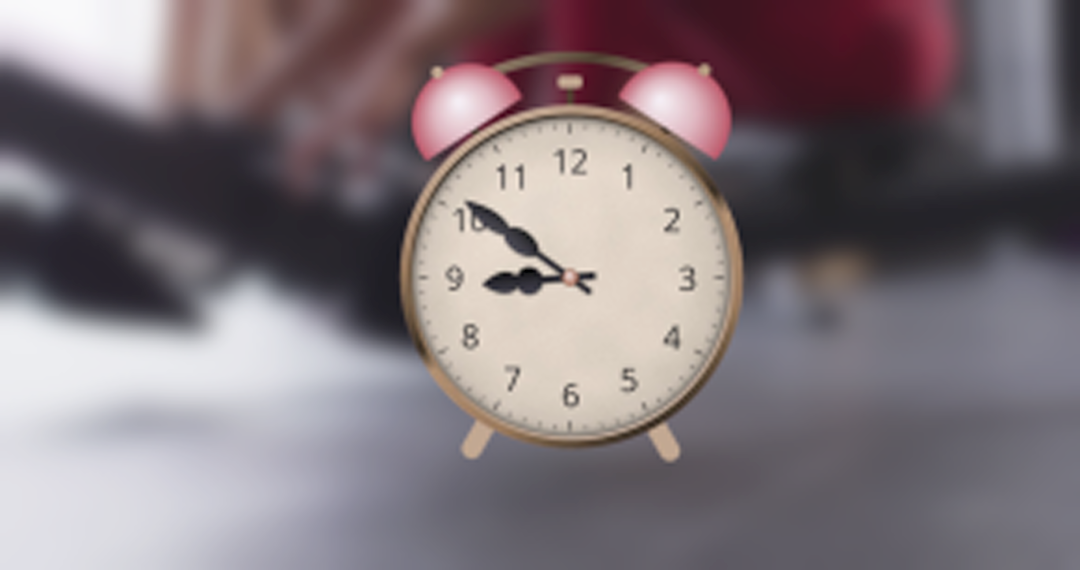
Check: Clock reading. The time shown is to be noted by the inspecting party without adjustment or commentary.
8:51
